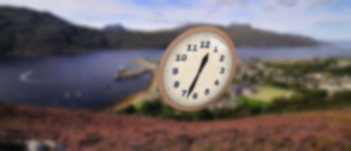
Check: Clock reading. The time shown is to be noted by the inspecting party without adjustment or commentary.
12:33
